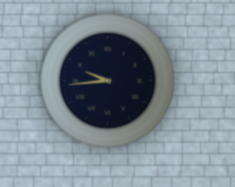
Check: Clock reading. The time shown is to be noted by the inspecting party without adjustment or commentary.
9:44
